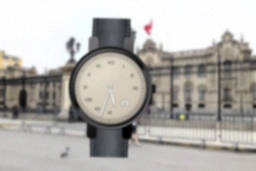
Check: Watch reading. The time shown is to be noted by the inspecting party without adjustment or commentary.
5:33
